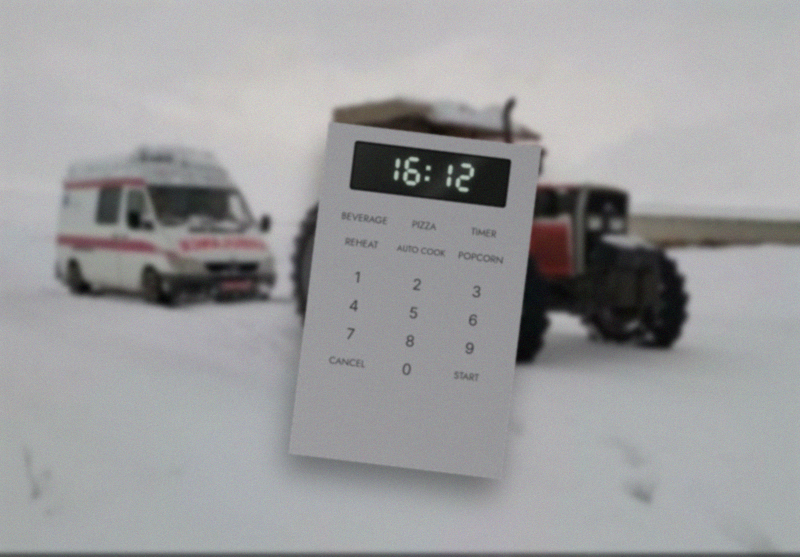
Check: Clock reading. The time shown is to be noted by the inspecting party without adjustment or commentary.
16:12
